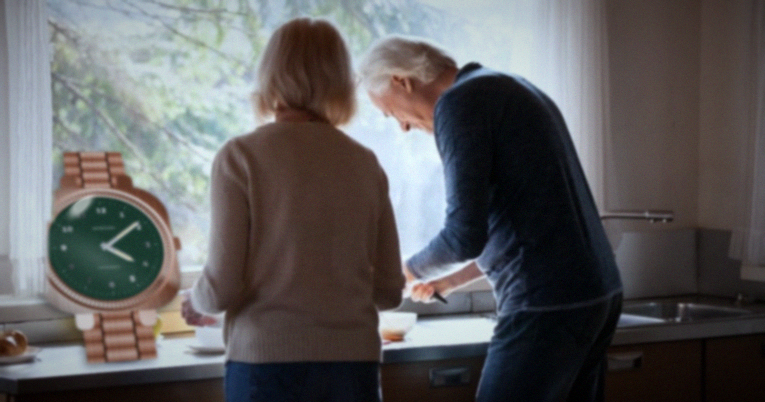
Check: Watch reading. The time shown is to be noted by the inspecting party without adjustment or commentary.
4:09
